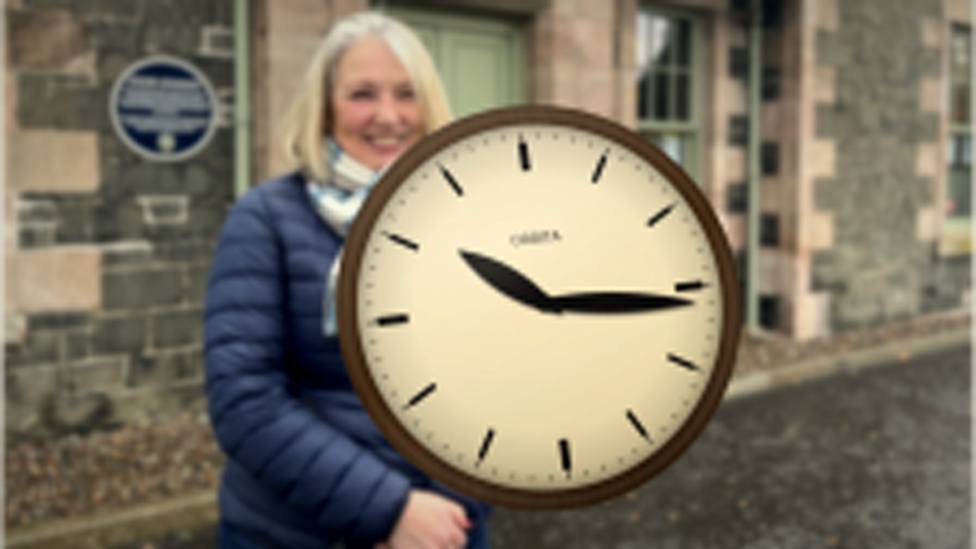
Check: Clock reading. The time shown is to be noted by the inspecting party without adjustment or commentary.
10:16
